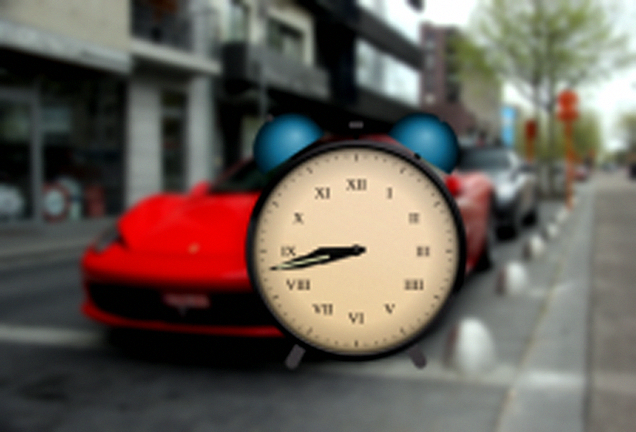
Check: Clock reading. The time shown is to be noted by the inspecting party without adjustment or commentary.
8:43
